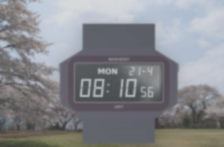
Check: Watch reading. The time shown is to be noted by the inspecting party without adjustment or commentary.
8:10
